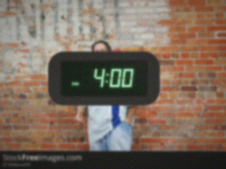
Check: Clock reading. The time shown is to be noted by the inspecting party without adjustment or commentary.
4:00
